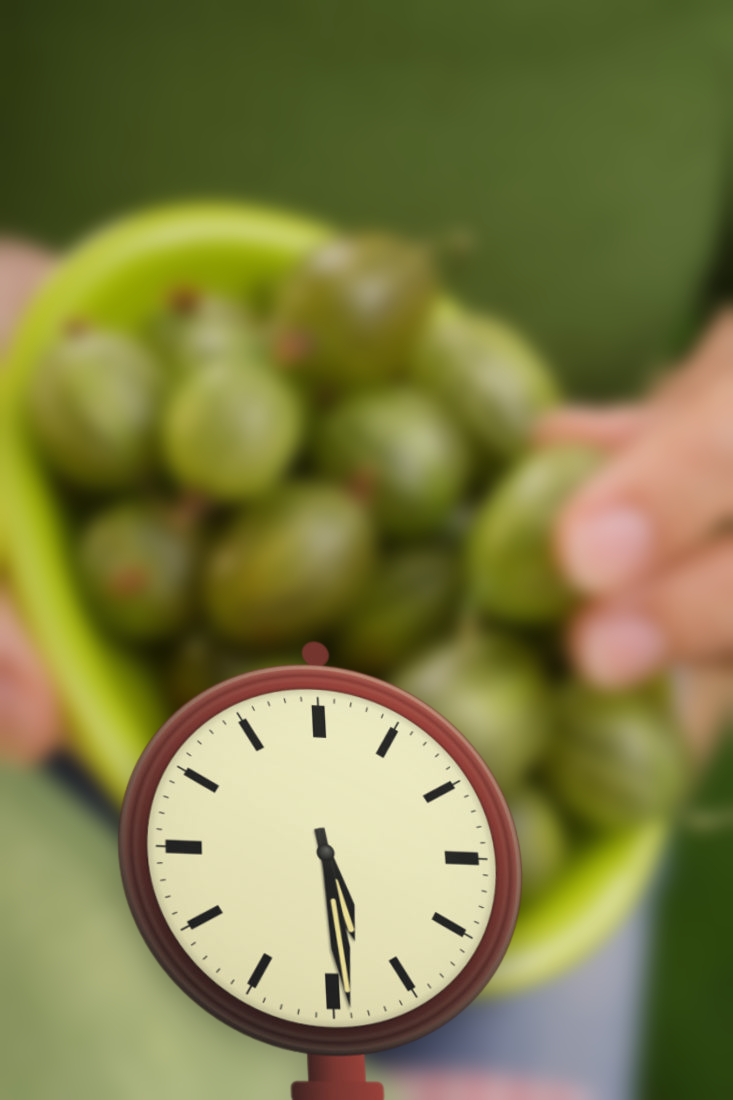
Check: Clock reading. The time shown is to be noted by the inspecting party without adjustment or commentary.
5:29
